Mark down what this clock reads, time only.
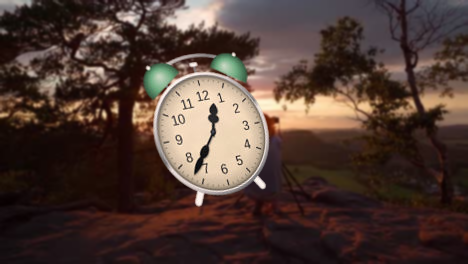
12:37
